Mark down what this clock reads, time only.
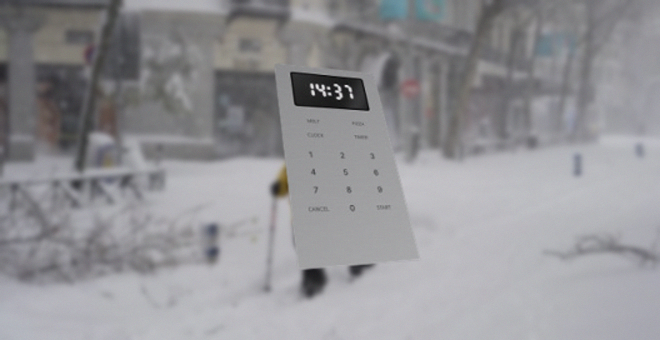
14:37
